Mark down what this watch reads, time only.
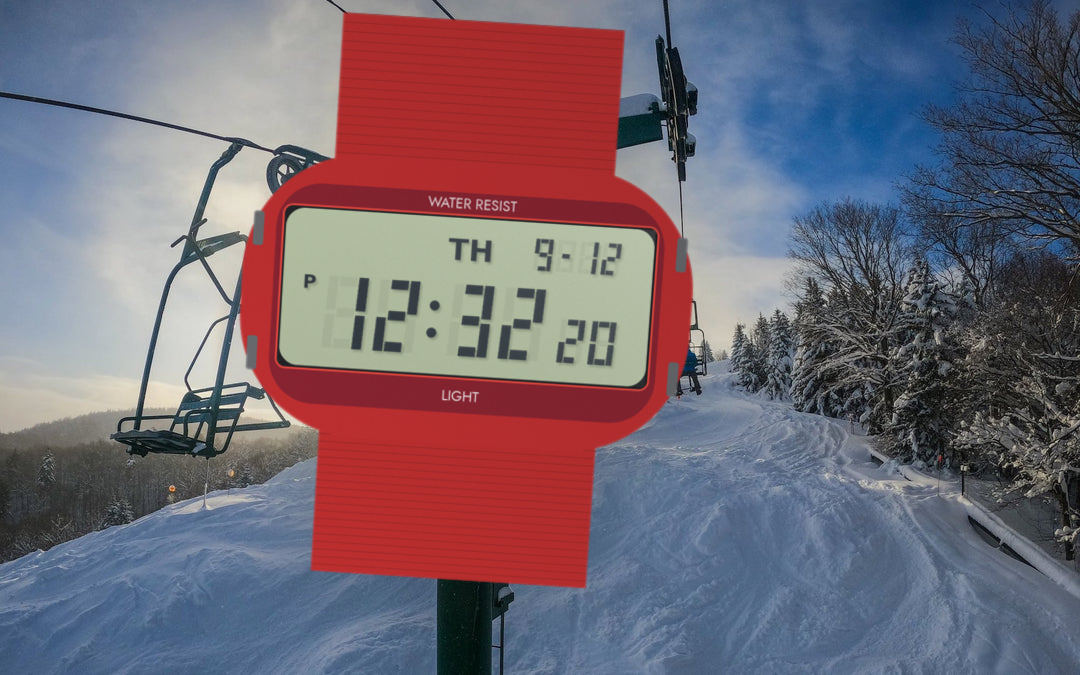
12:32:20
